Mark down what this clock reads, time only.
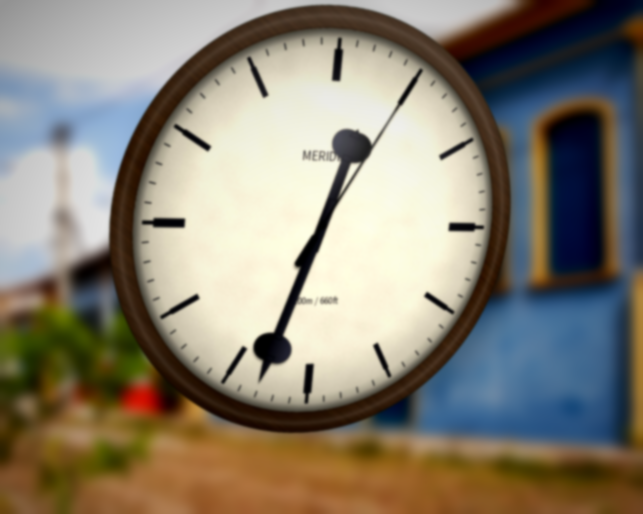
12:33:05
